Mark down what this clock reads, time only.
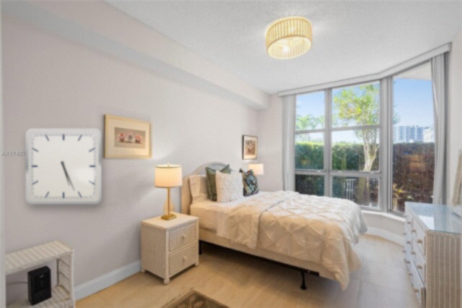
5:26
